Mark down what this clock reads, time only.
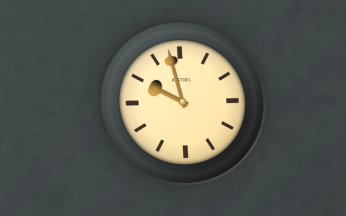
9:58
